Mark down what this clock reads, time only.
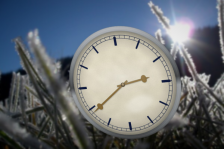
2:39
